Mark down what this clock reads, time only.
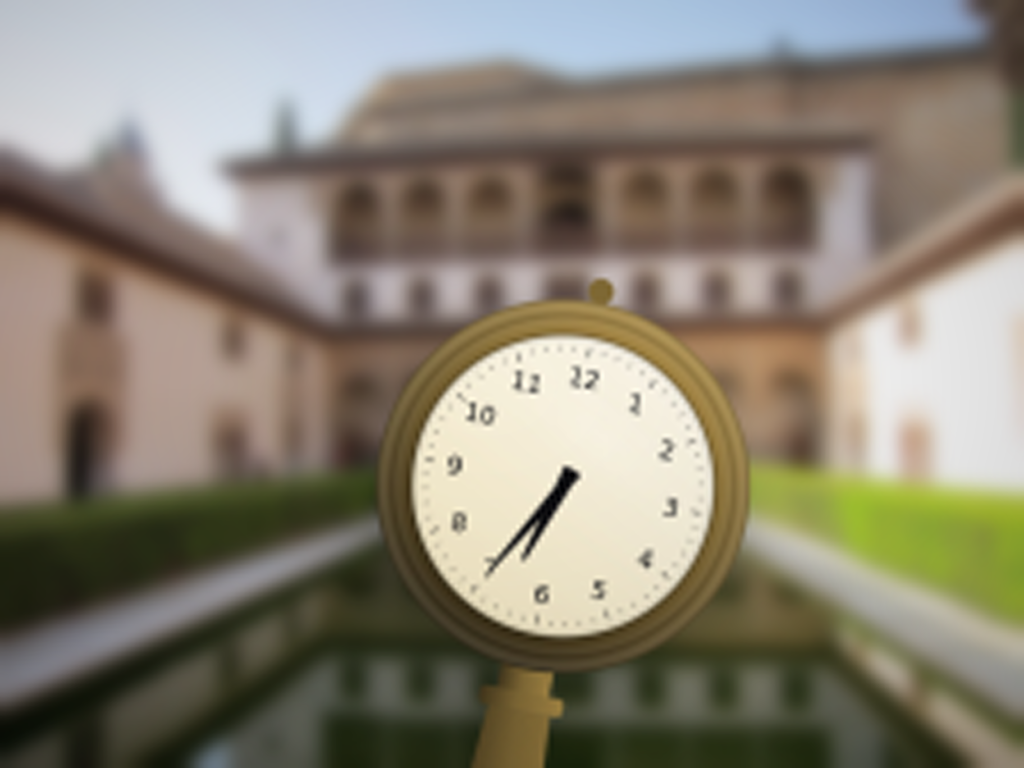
6:35
